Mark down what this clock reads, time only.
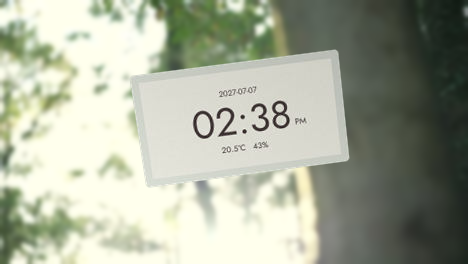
2:38
